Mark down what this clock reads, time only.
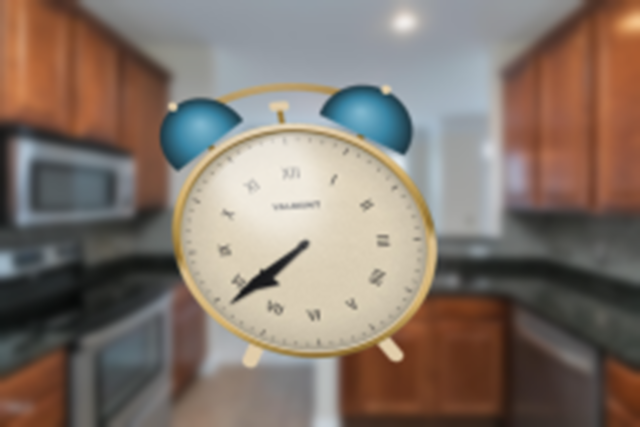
7:39
